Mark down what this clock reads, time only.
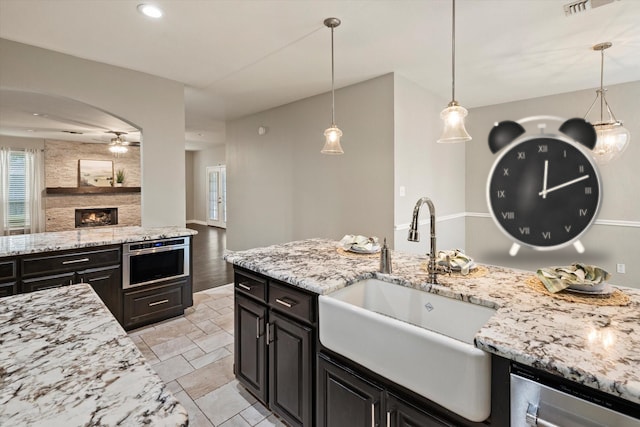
12:12
